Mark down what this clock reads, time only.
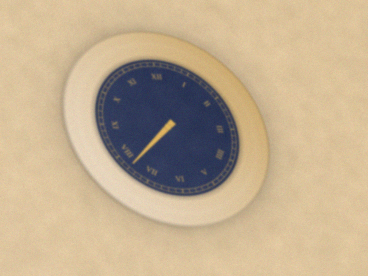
7:38
